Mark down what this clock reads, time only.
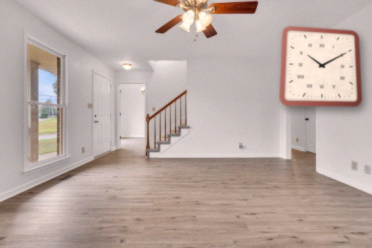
10:10
